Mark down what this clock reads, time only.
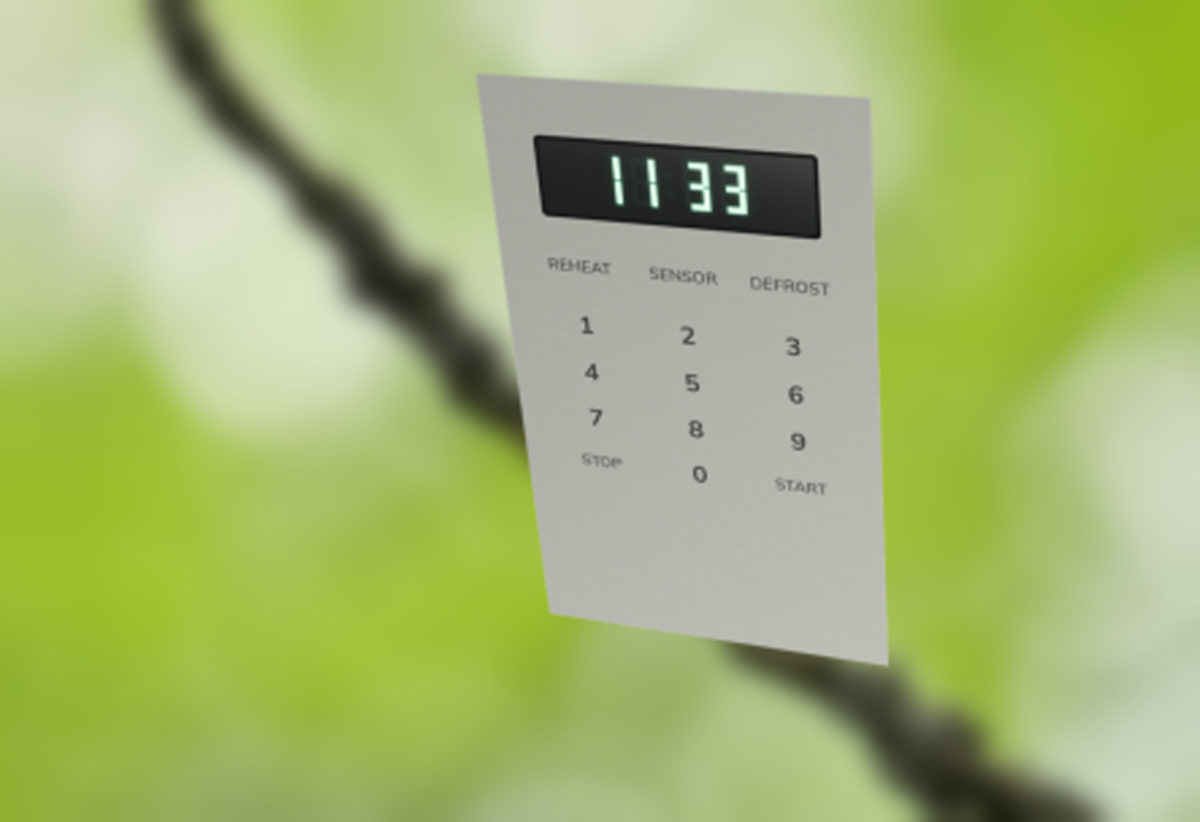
11:33
